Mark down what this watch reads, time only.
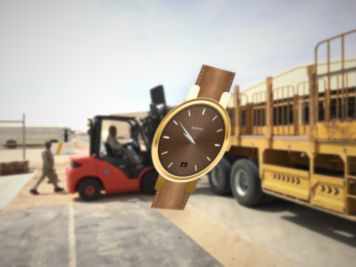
9:51
